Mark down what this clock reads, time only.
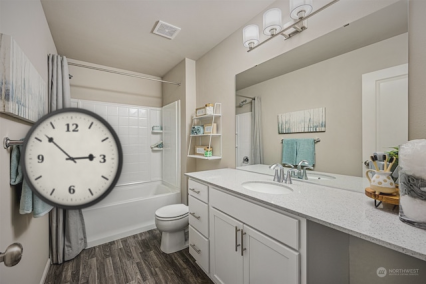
2:52
